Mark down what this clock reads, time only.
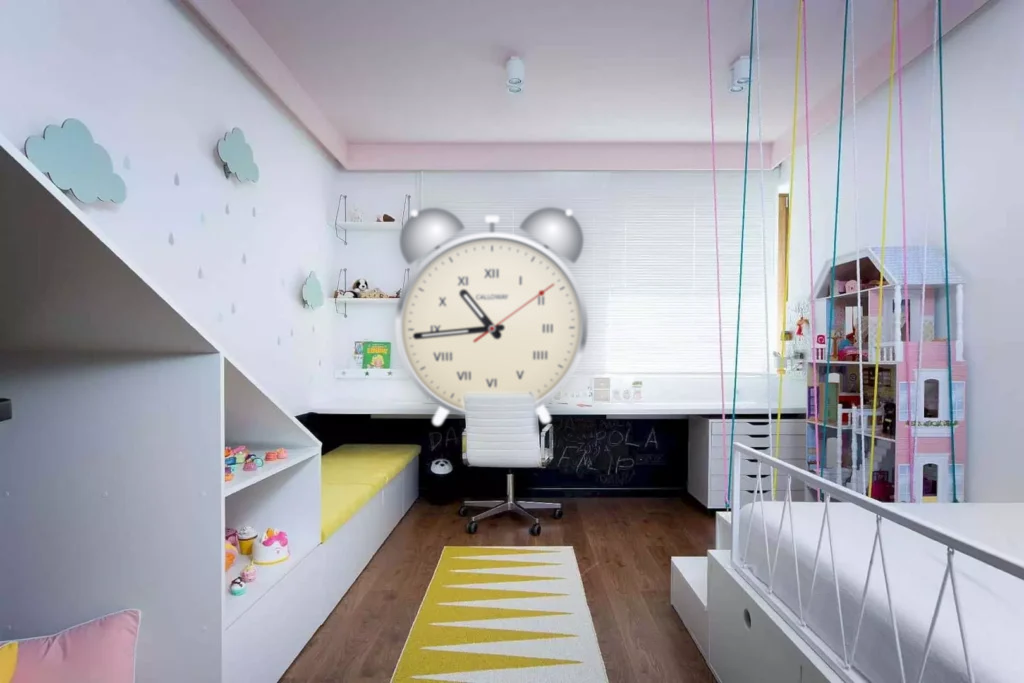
10:44:09
